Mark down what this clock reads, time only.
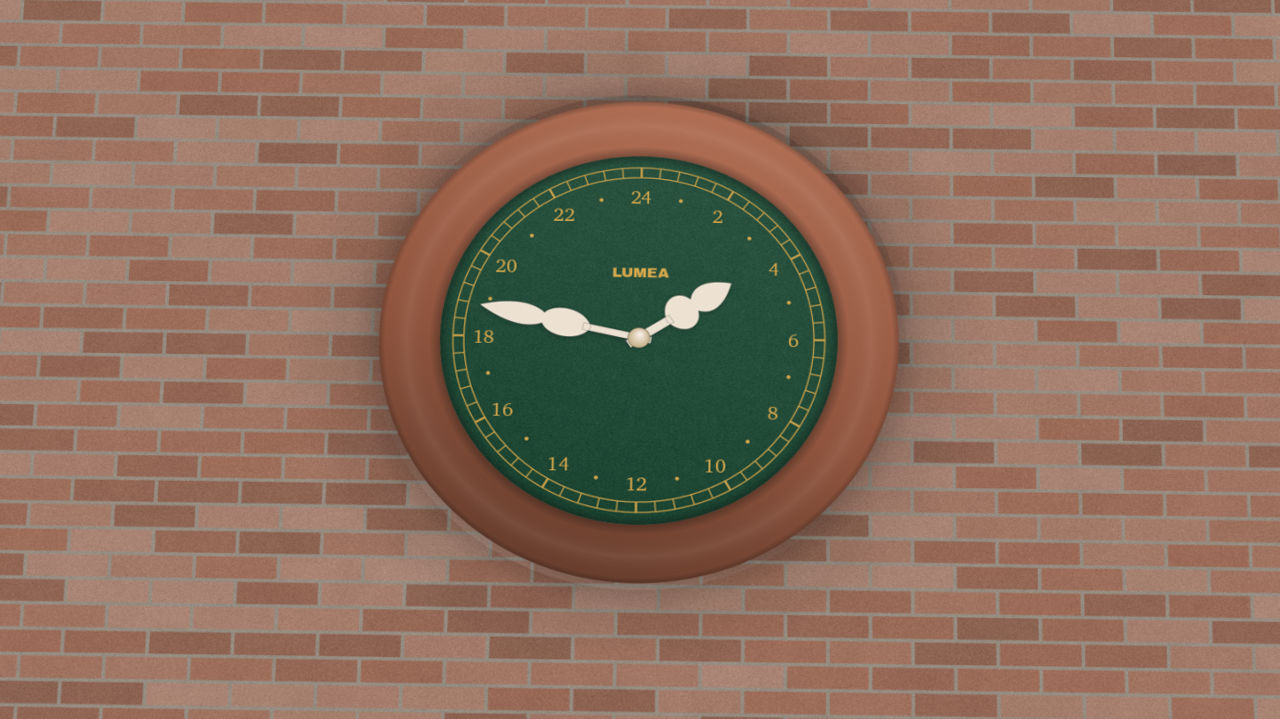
3:47
